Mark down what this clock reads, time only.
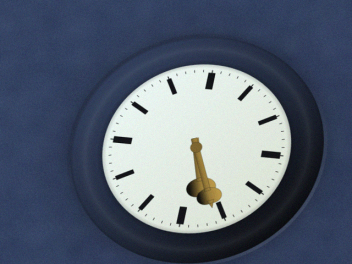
5:26
